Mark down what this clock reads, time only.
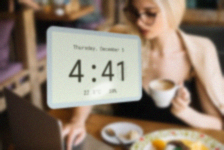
4:41
